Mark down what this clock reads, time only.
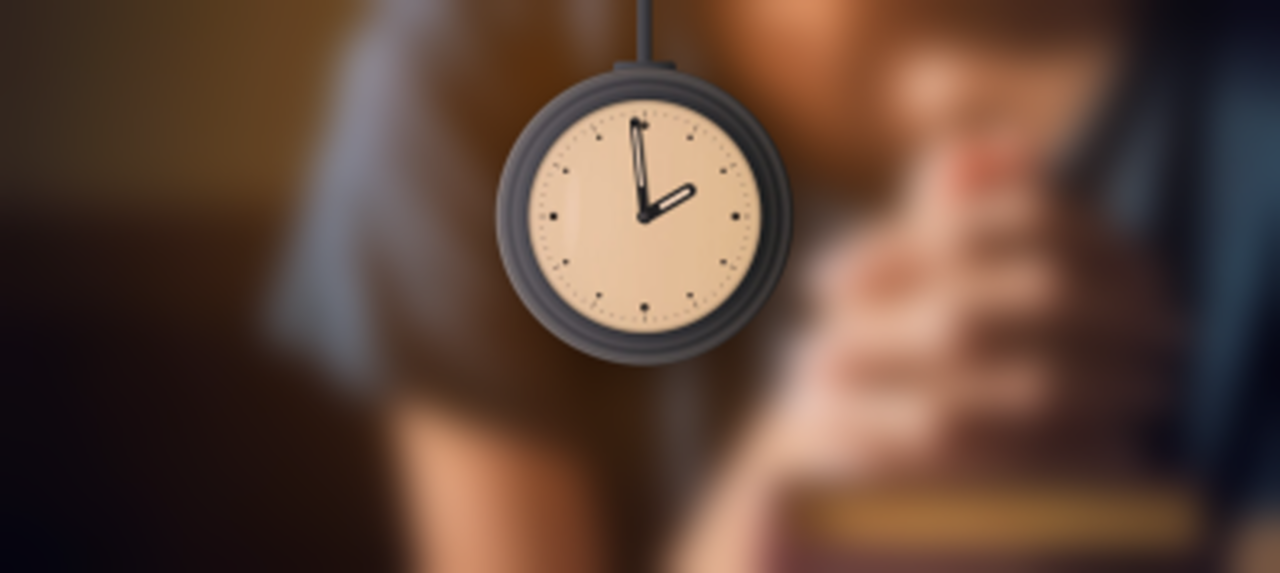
1:59
